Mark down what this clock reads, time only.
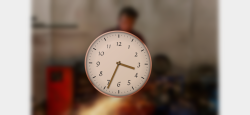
3:34
